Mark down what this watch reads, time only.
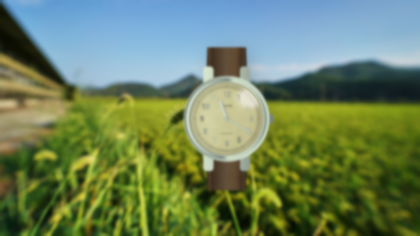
11:20
